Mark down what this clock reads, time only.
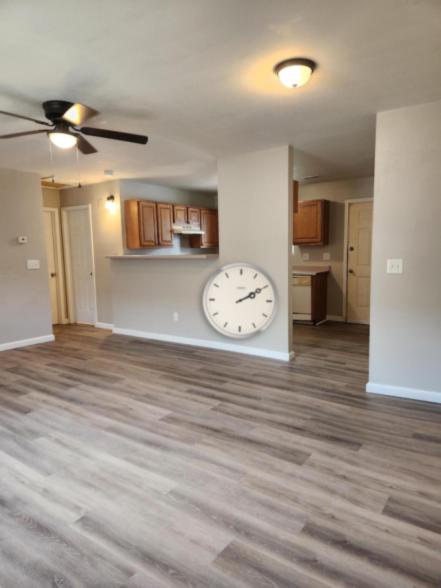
2:10
